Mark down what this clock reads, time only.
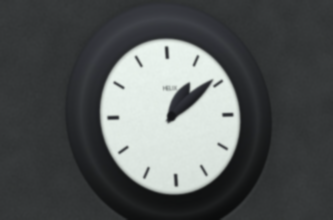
1:09
